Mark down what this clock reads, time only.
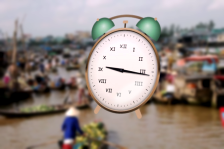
9:16
